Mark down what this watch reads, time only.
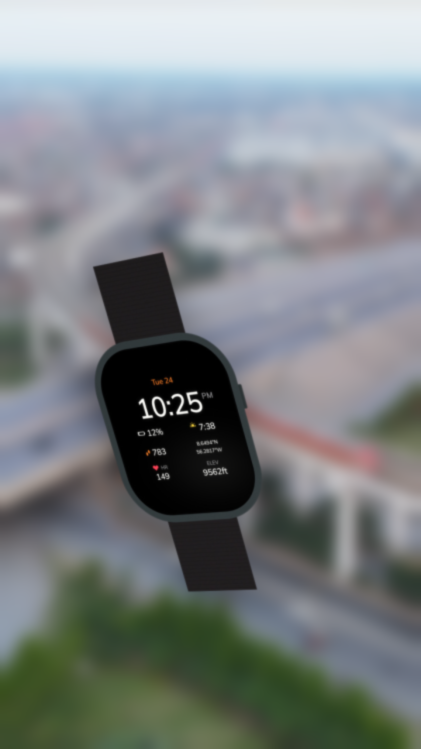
10:25
